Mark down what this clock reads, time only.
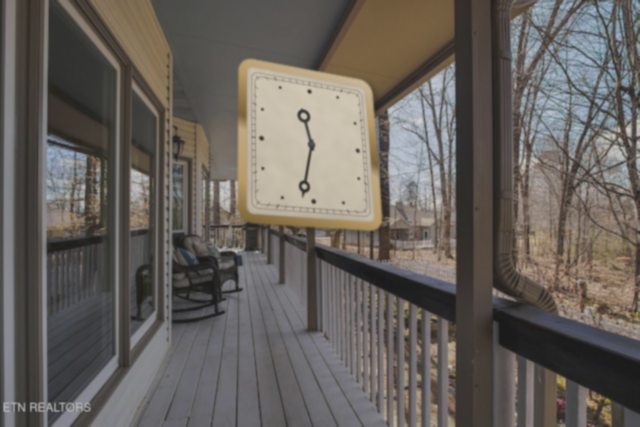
11:32
